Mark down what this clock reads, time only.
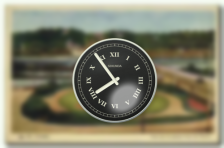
7:54
